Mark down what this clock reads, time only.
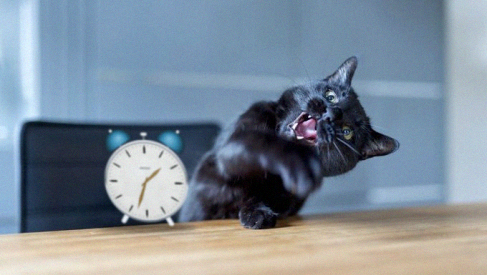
1:33
